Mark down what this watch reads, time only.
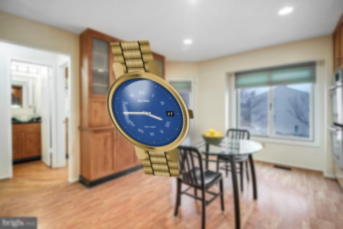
3:45
